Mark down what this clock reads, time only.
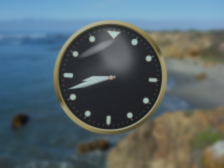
8:42
